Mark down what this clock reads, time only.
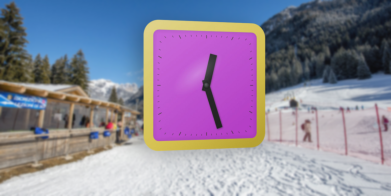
12:27
